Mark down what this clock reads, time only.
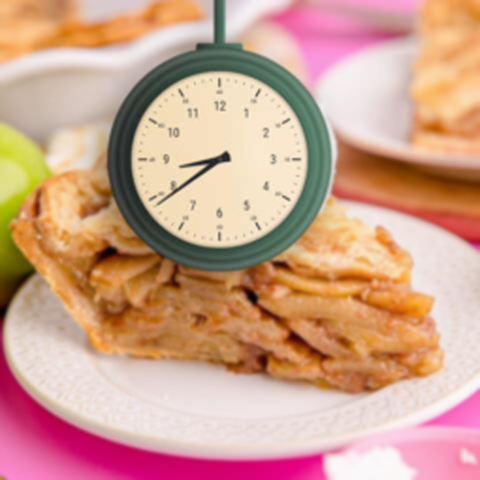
8:39
